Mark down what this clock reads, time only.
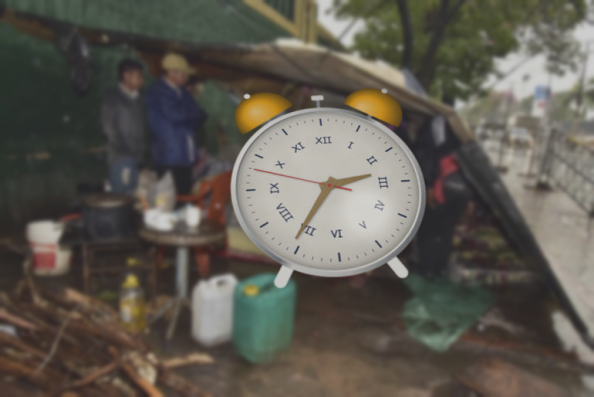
2:35:48
